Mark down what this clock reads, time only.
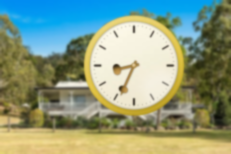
8:34
